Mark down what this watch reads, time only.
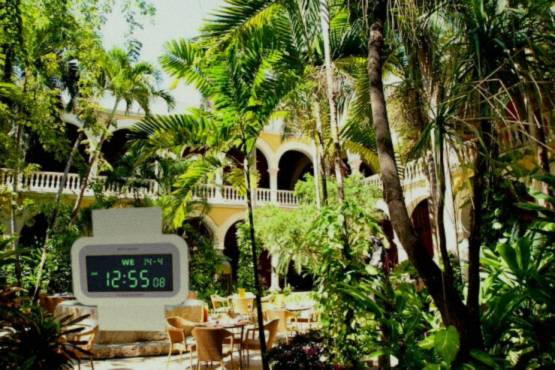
12:55
